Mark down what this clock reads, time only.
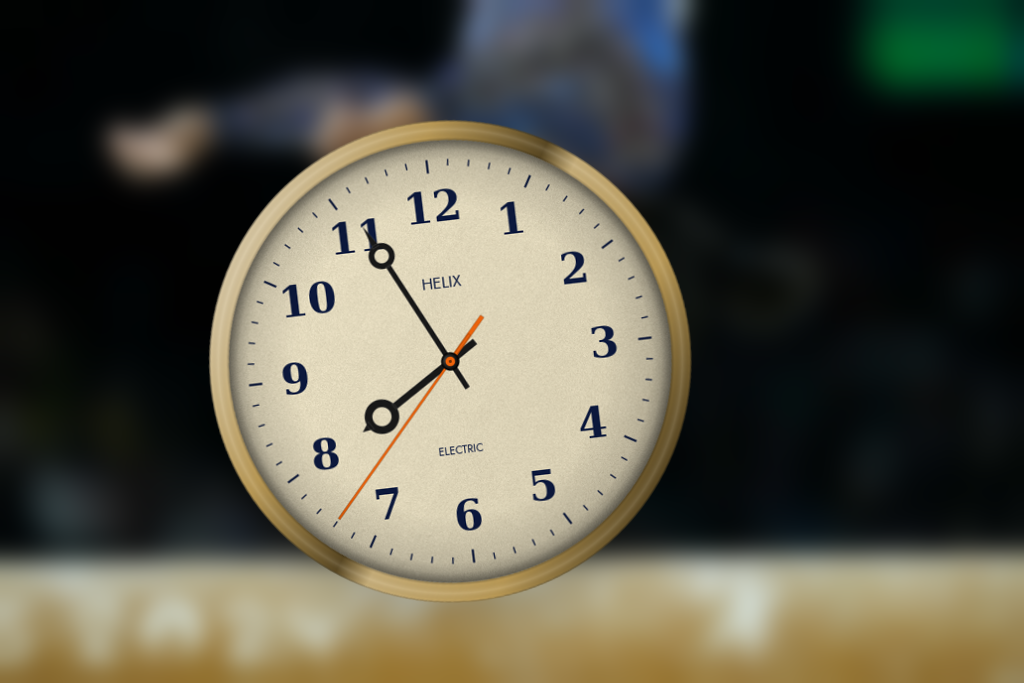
7:55:37
